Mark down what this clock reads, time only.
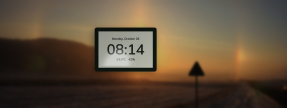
8:14
